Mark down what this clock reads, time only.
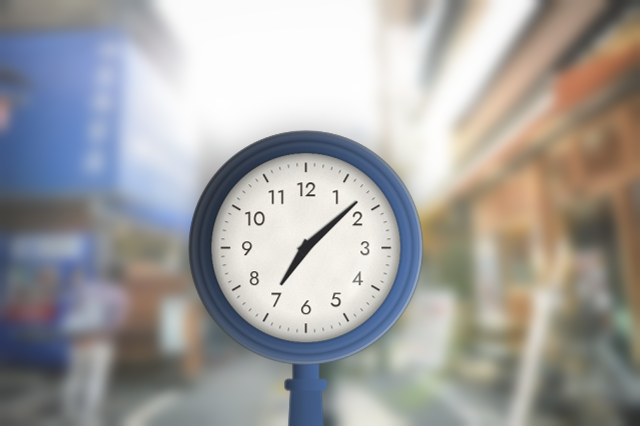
7:08
